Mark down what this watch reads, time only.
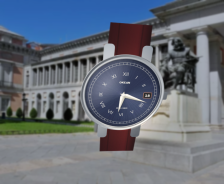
6:18
